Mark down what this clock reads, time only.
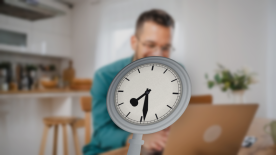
7:29
